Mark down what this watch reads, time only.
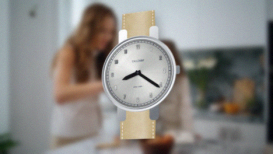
8:21
